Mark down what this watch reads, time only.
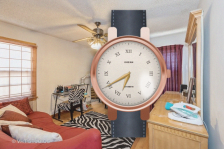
6:40
